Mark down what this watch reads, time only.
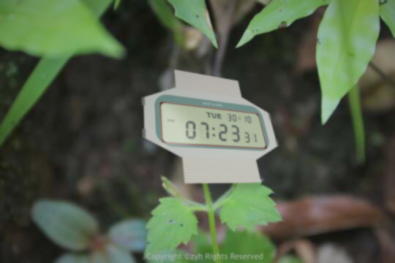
7:23:31
